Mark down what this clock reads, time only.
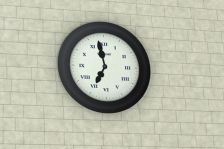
6:58
